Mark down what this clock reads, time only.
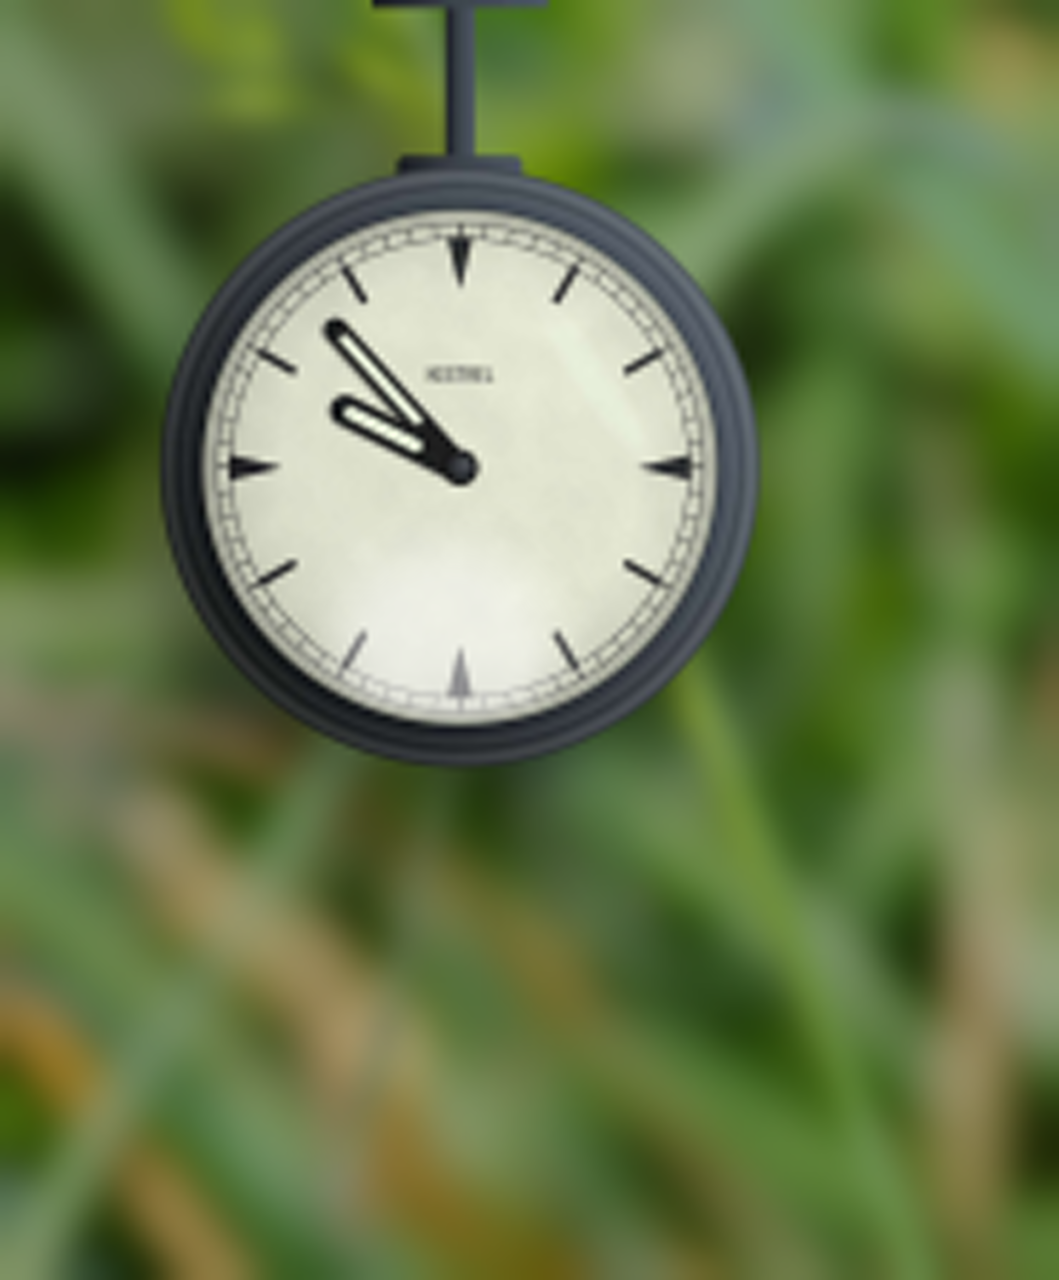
9:53
